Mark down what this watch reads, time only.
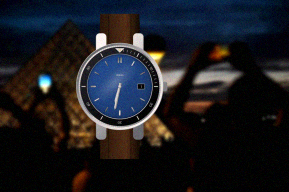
6:32
